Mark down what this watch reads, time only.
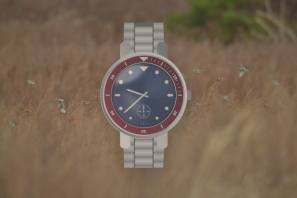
9:38
